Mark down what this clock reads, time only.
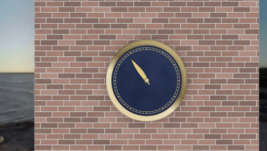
10:54
